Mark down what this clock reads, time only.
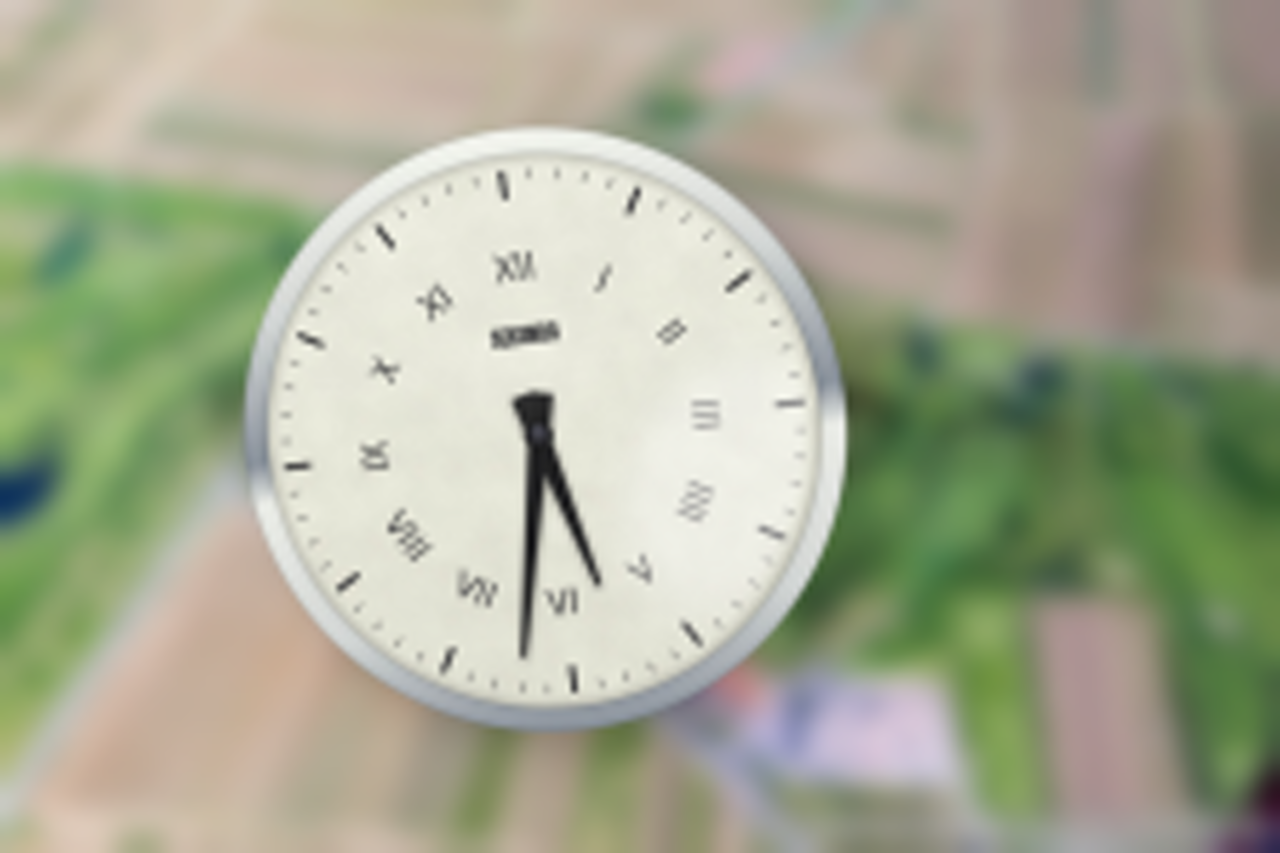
5:32
